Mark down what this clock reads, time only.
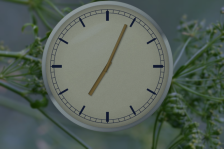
7:04
